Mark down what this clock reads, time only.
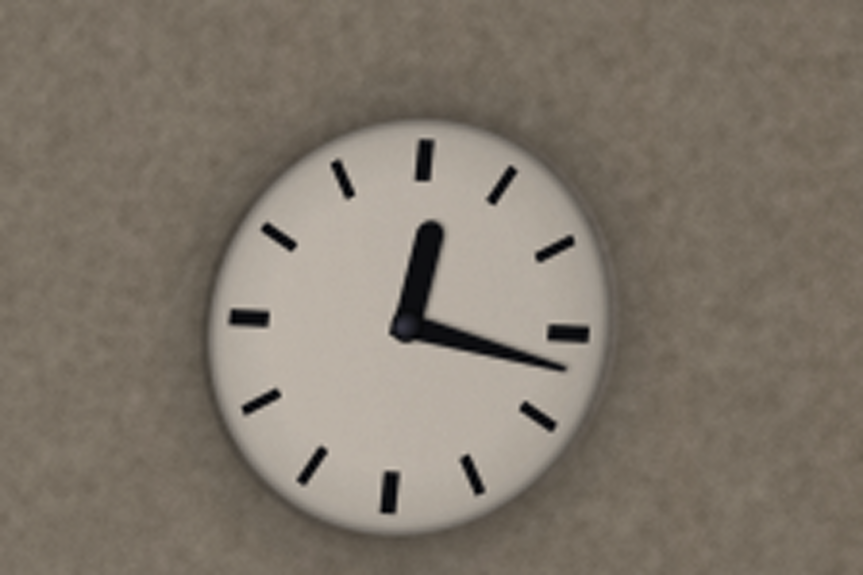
12:17
